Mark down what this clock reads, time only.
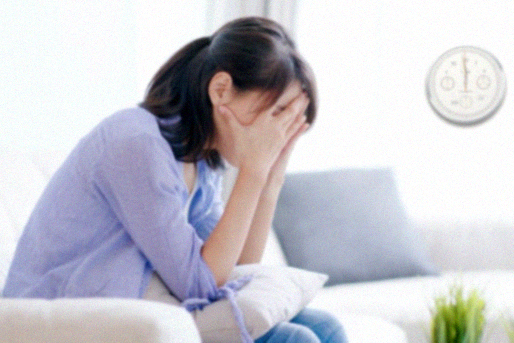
11:59
